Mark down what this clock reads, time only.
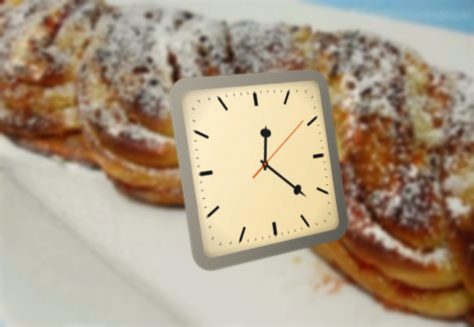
12:22:09
